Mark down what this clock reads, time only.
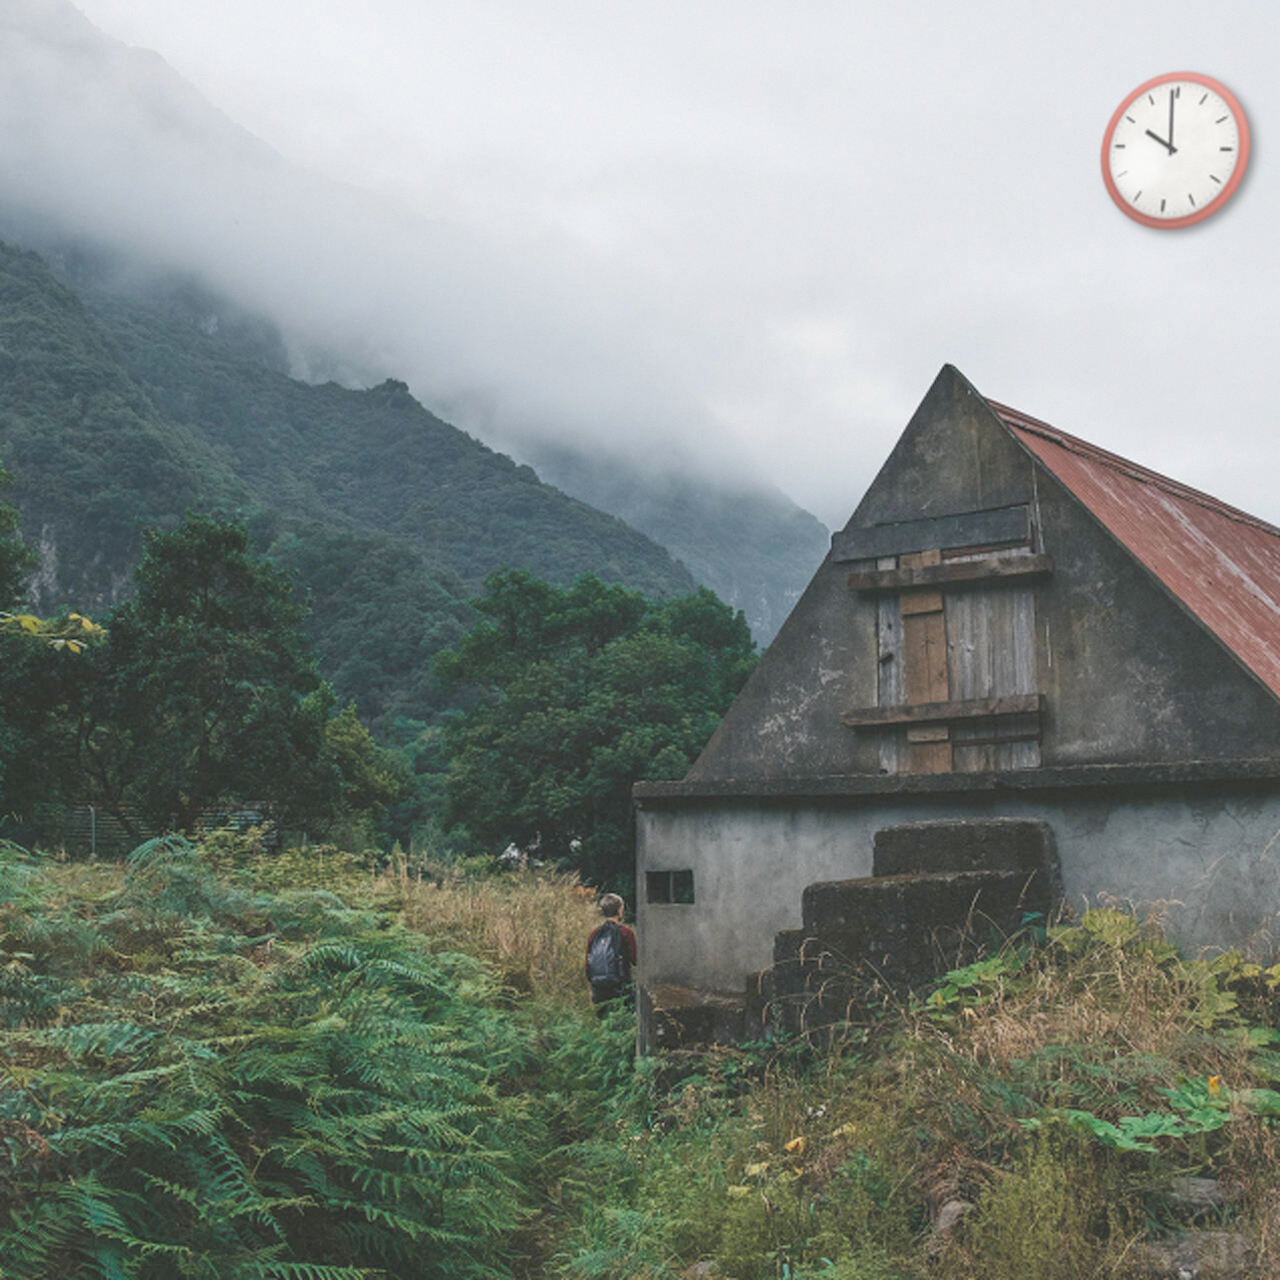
9:59
